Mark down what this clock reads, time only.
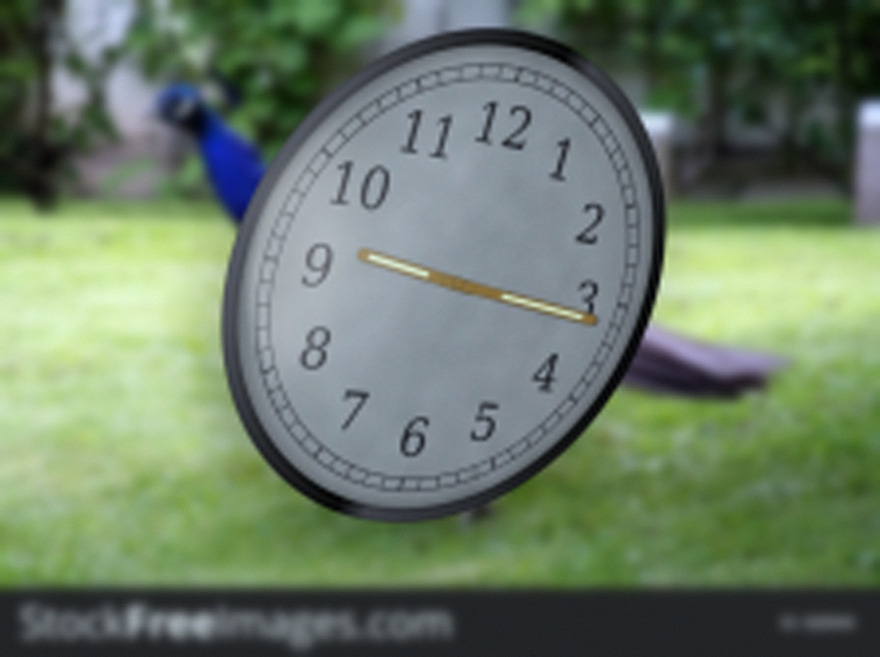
9:16
